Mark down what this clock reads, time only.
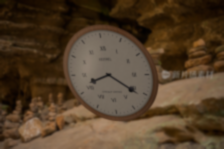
8:21
